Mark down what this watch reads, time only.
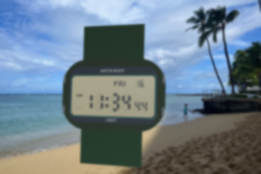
11:34:44
